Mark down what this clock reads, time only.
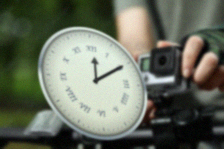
12:10
